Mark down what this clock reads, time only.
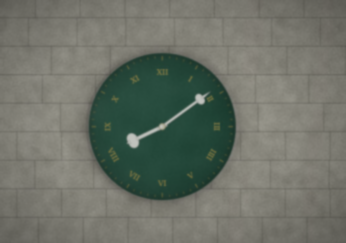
8:09
